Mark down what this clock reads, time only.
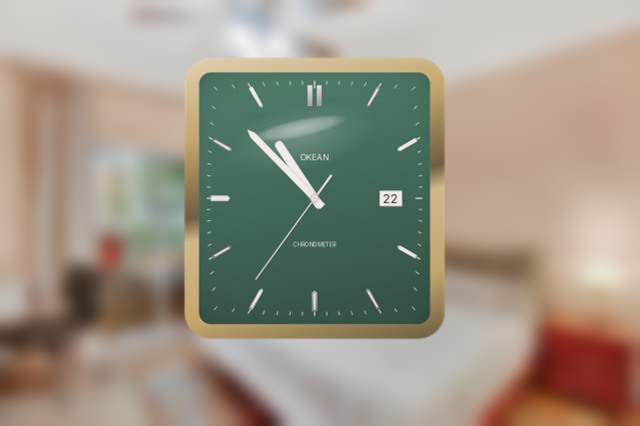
10:52:36
